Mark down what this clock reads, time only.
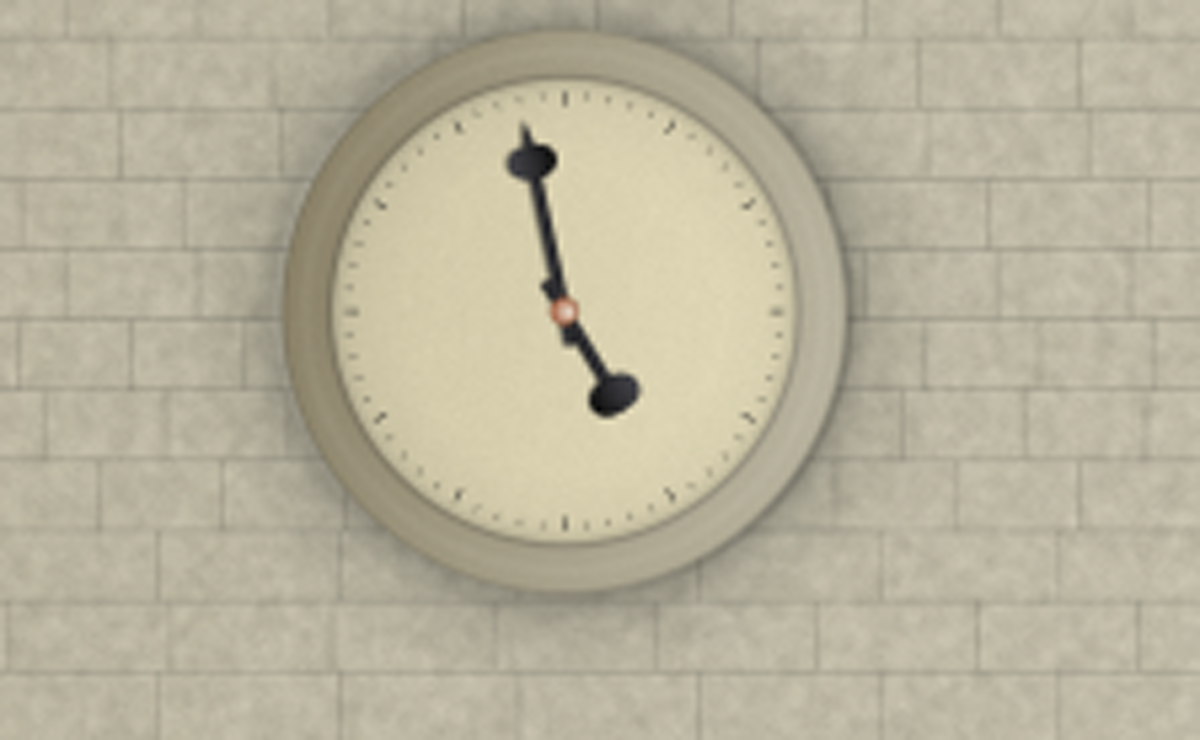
4:58
